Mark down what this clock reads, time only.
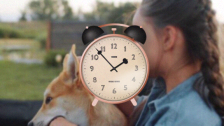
1:53
